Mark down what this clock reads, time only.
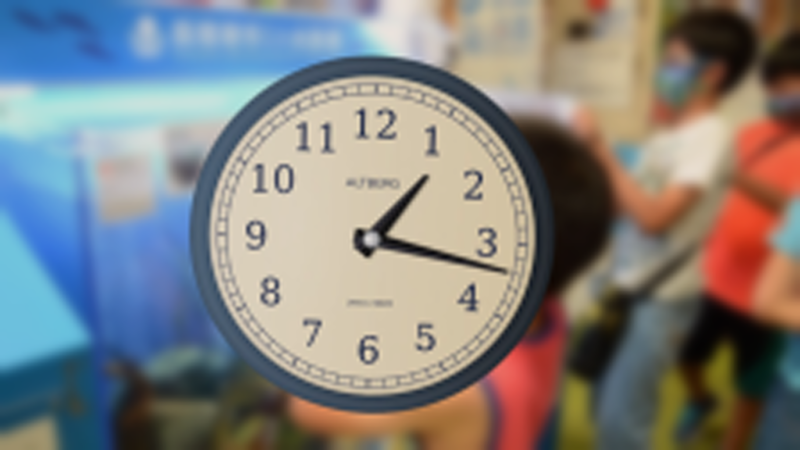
1:17
